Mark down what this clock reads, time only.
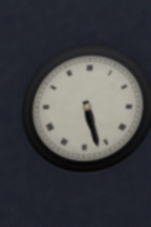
5:27
